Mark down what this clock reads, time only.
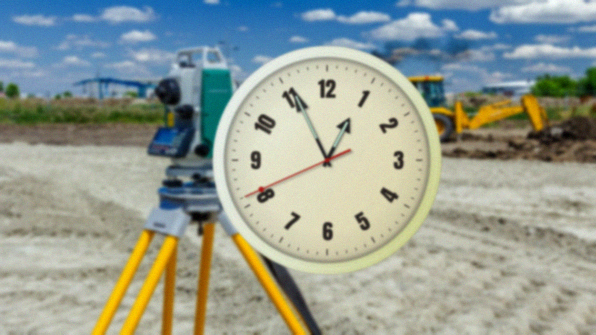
12:55:41
